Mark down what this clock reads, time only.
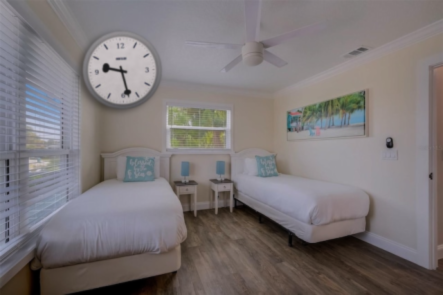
9:28
